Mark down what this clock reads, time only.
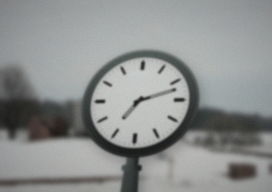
7:12
